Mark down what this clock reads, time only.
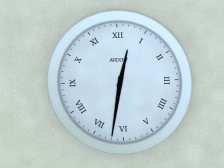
12:32
